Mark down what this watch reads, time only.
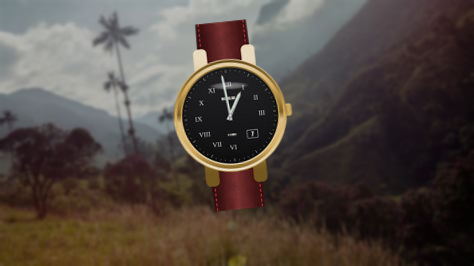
12:59
